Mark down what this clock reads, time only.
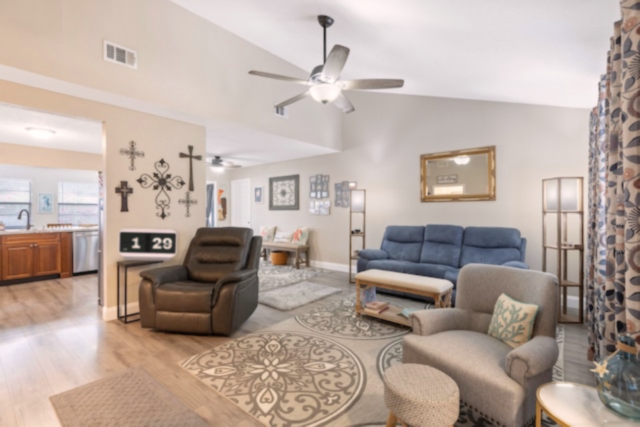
1:29
